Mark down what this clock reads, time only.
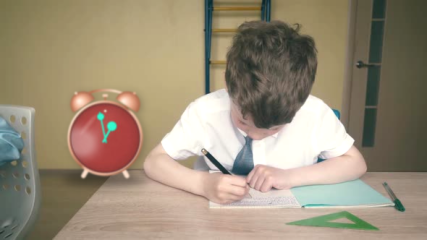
12:58
